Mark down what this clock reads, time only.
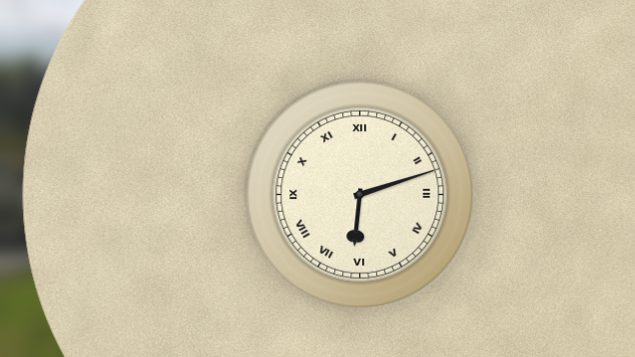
6:12
